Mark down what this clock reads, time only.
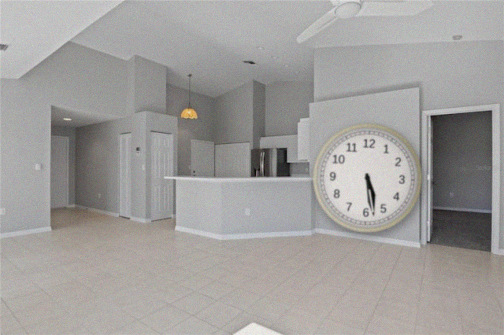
5:28
